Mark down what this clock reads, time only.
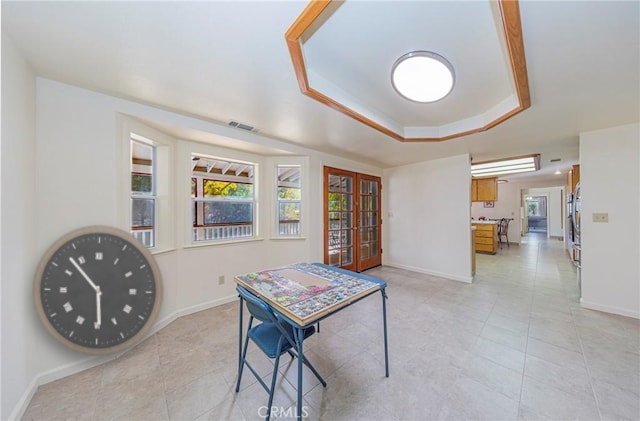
5:53
